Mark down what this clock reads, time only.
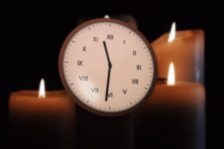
11:31
